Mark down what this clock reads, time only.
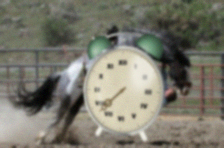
7:38
